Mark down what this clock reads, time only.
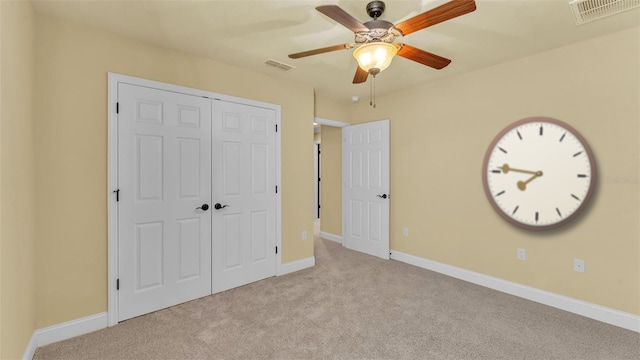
7:46
